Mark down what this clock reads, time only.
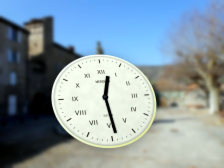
12:29
